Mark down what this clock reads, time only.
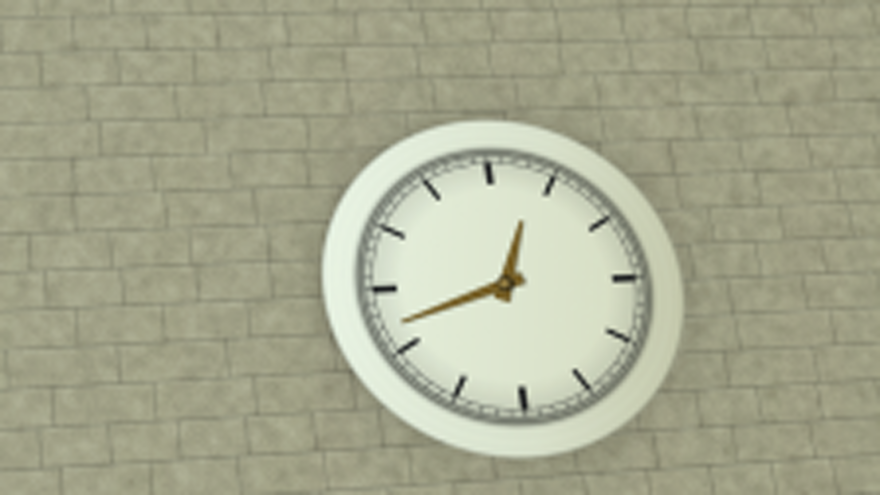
12:42
